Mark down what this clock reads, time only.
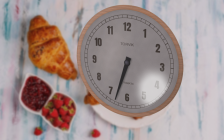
6:33
